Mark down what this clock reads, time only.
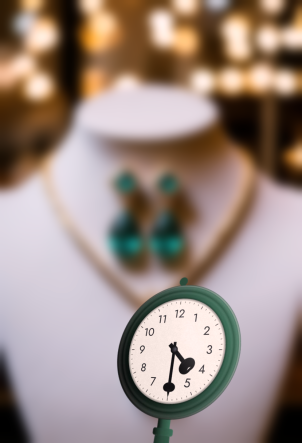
4:30
